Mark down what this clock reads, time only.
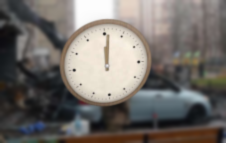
12:01
